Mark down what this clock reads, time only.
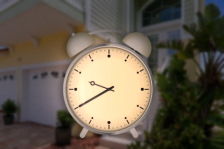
9:40
